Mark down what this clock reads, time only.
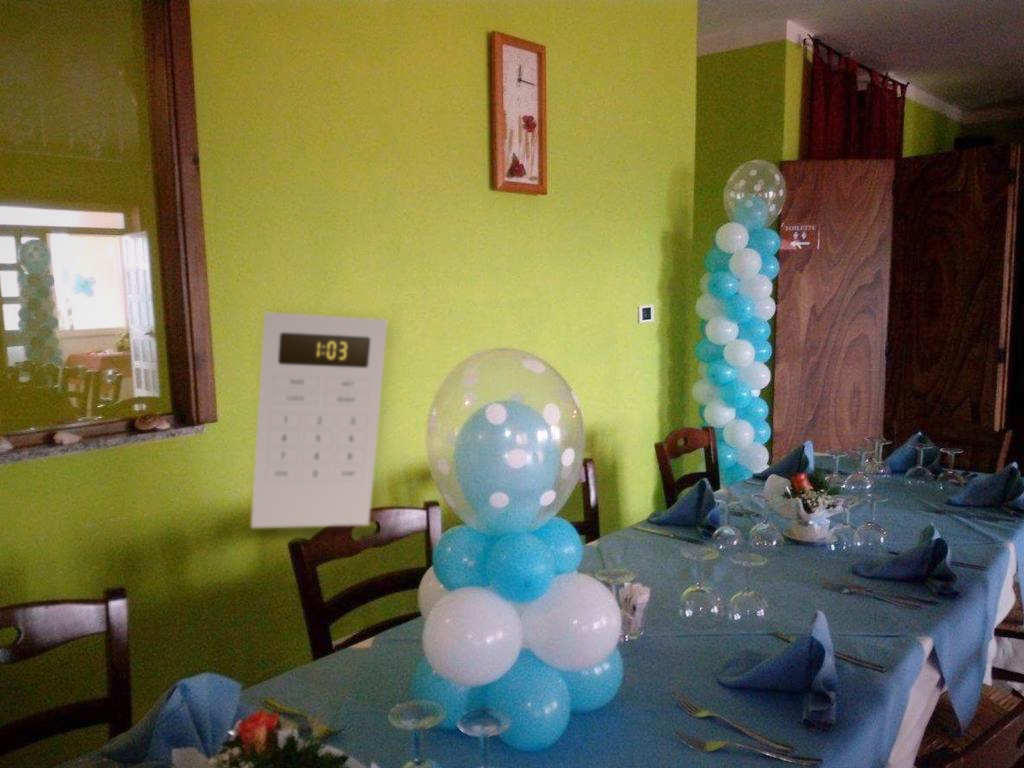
1:03
